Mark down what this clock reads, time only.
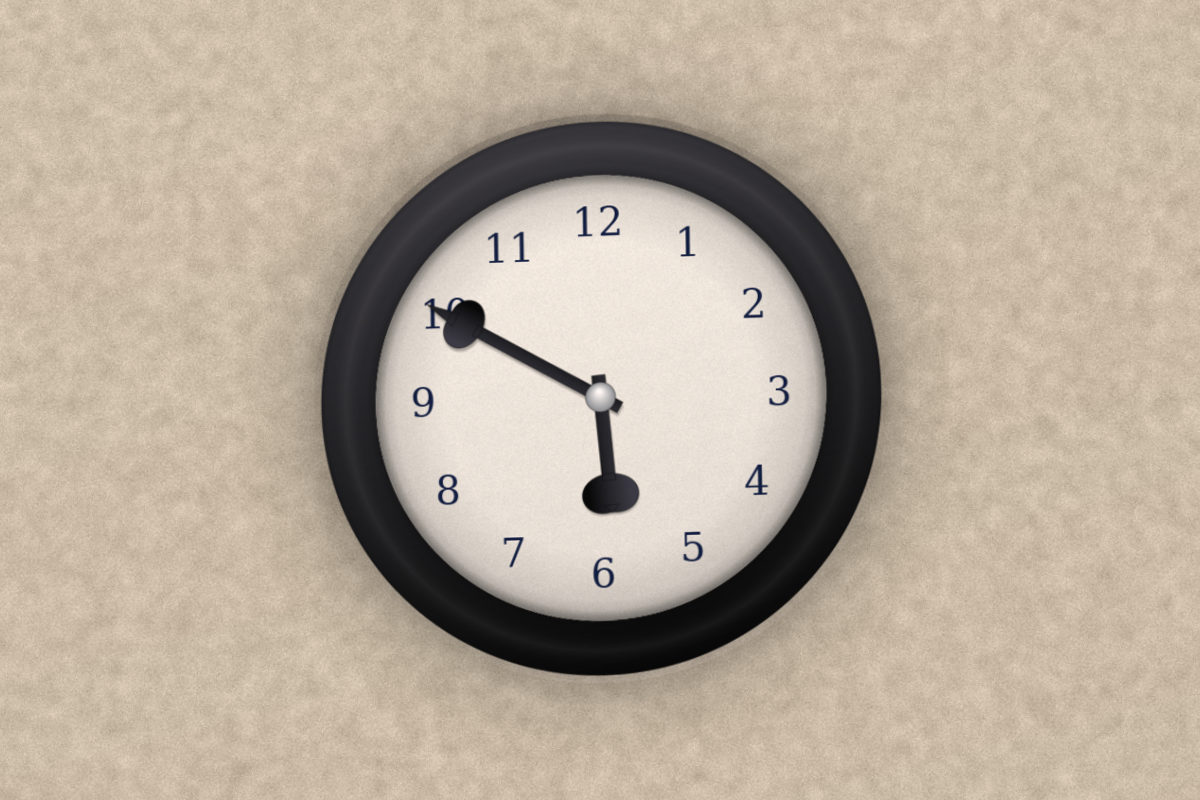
5:50
